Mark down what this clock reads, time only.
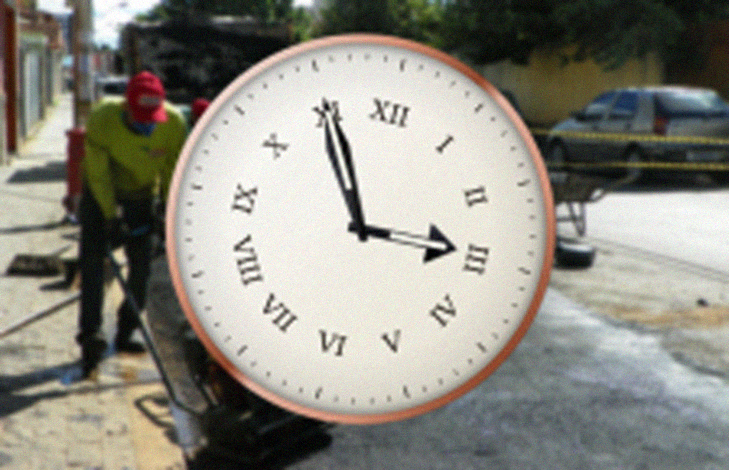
2:55
